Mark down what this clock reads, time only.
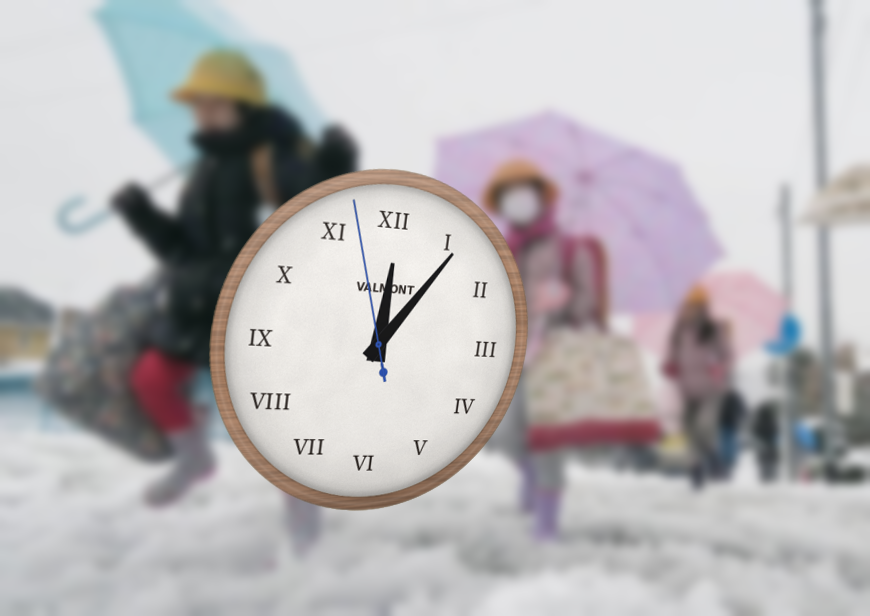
12:05:57
